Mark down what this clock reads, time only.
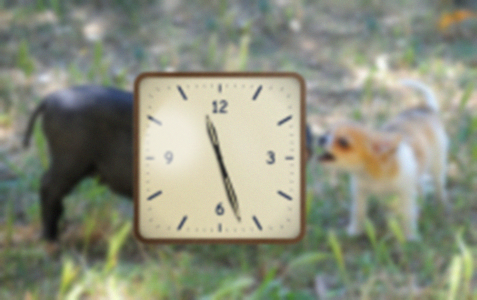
11:27
